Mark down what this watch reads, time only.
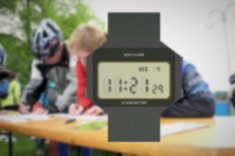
11:21
